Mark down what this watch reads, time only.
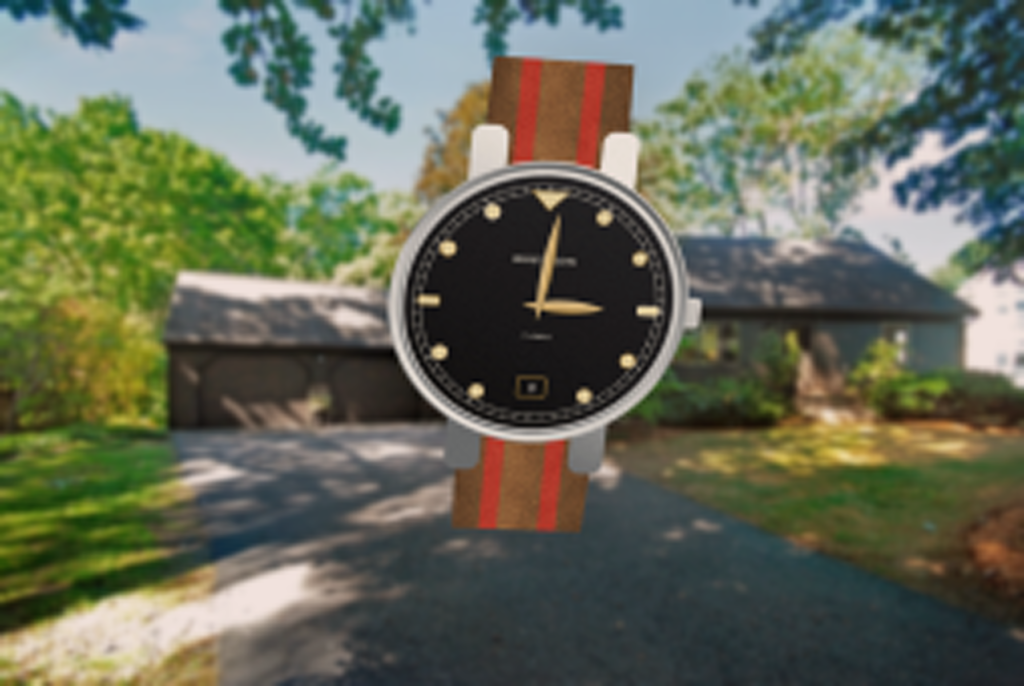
3:01
